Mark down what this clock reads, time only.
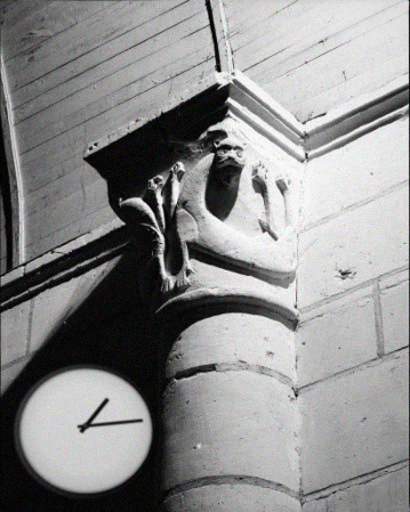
1:14
